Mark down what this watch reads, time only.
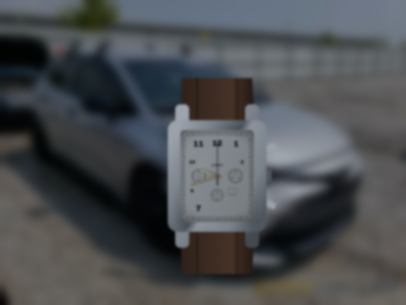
9:42
